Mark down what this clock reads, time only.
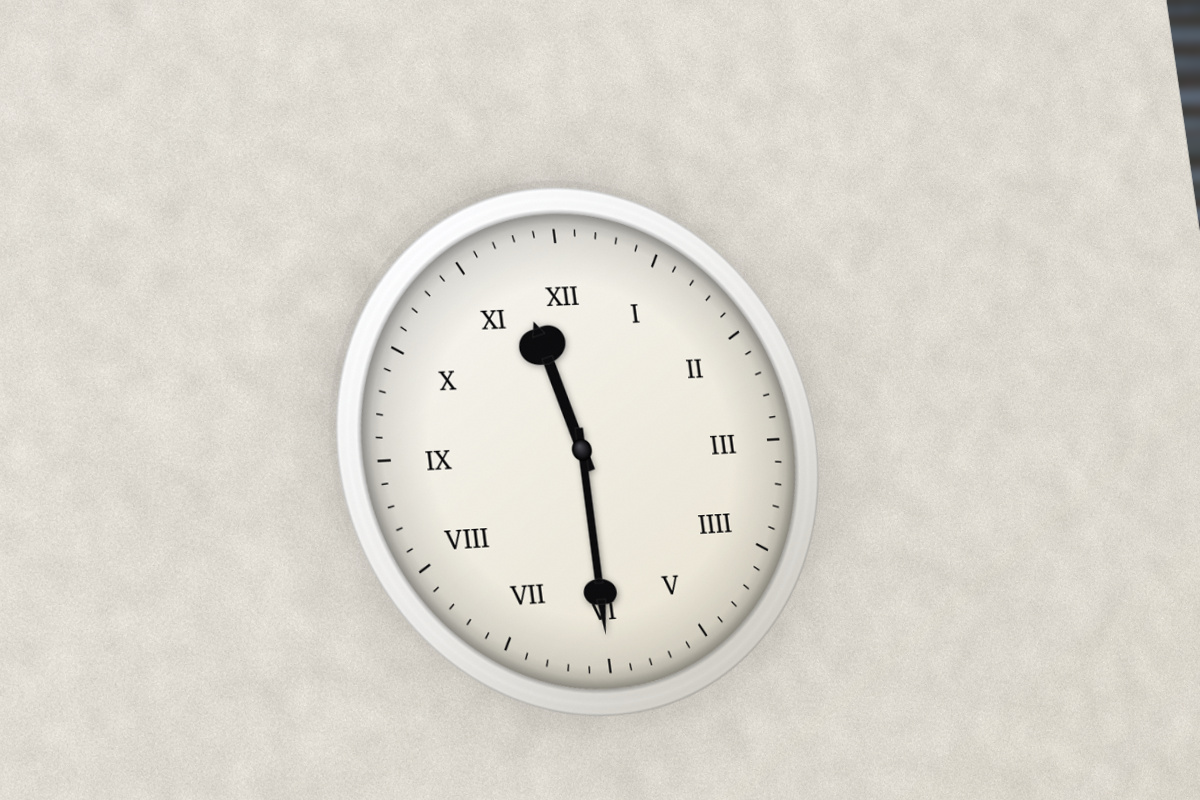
11:30
